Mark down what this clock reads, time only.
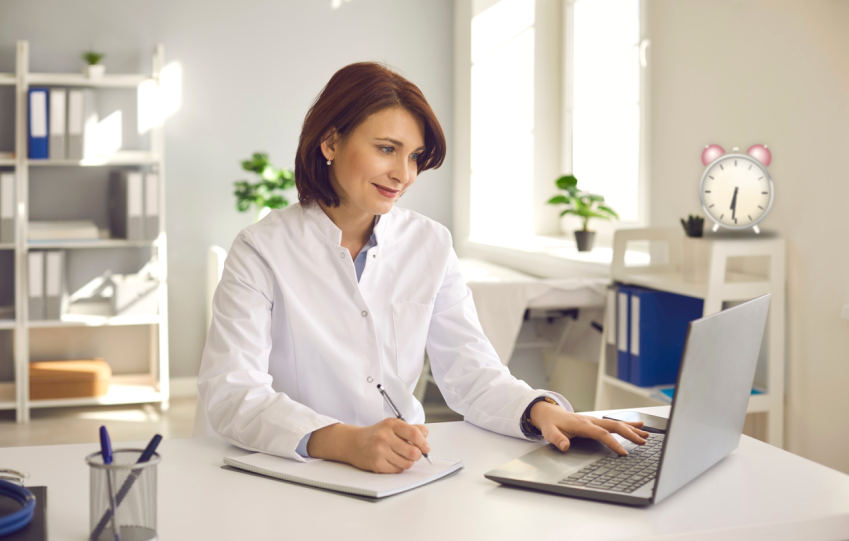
6:31
